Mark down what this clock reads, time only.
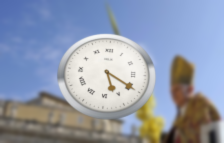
5:20
